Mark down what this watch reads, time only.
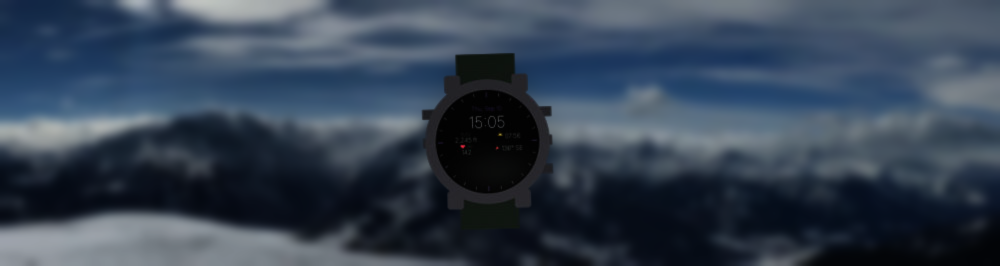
15:05
